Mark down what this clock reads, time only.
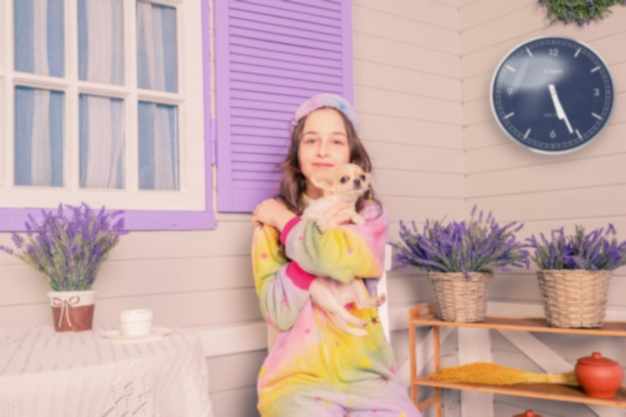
5:26
